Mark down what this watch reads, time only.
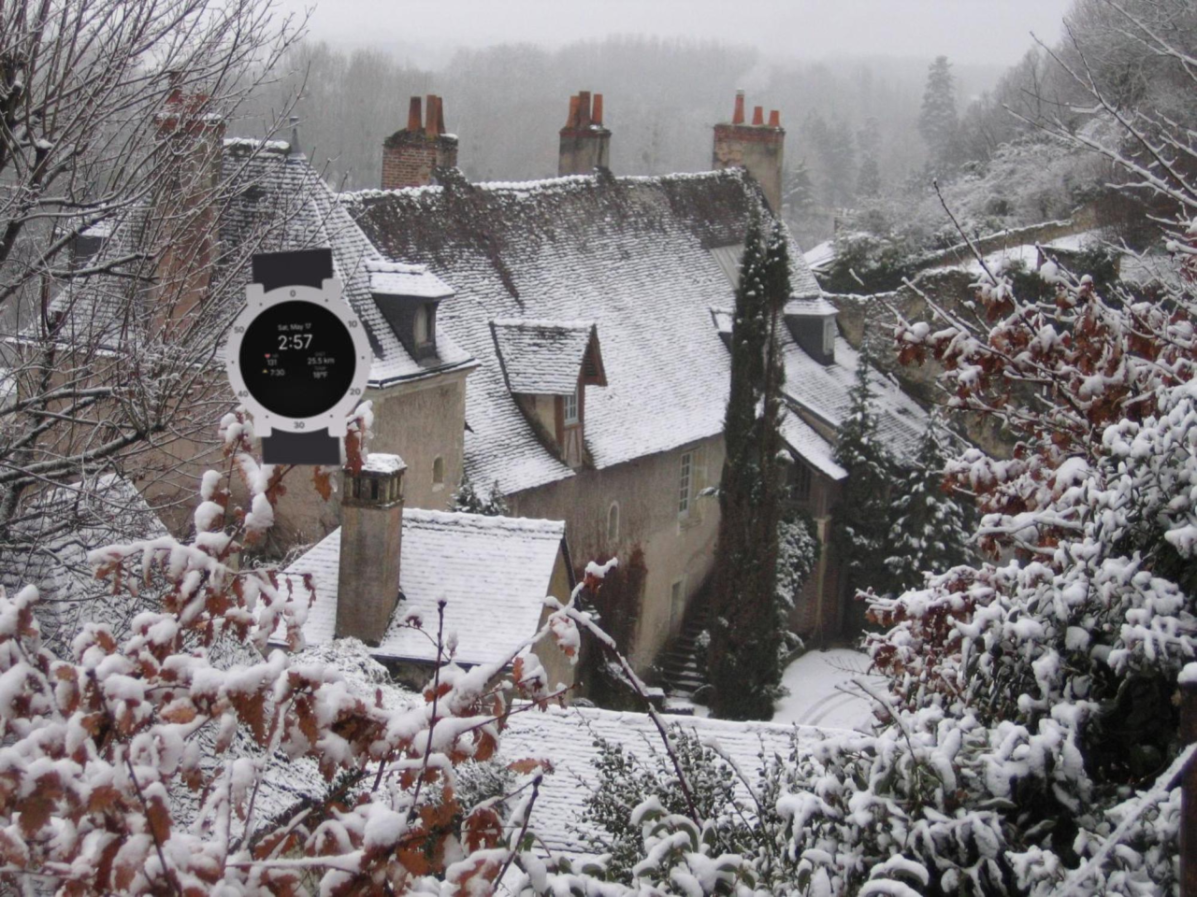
2:57
